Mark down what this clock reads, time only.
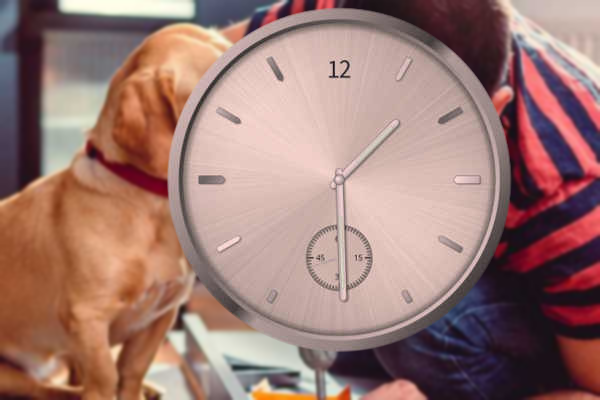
1:29:42
